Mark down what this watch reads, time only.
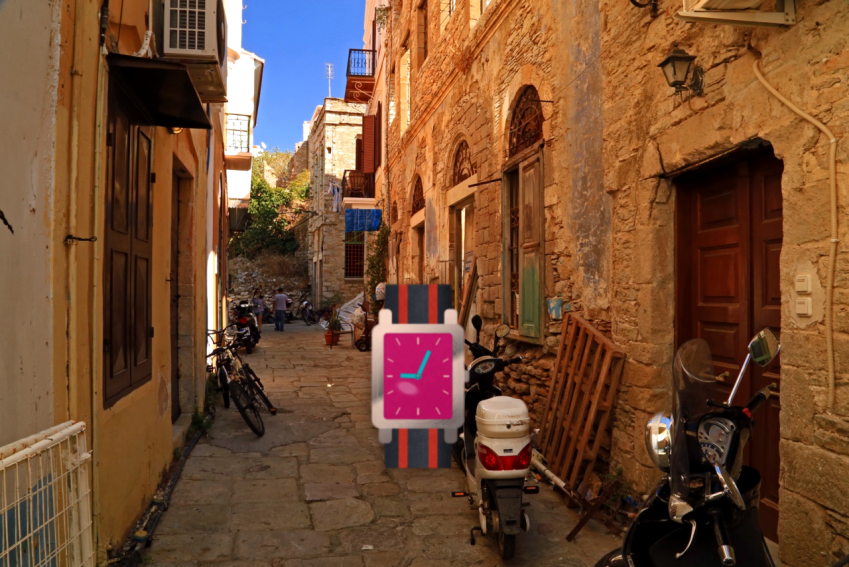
9:04
